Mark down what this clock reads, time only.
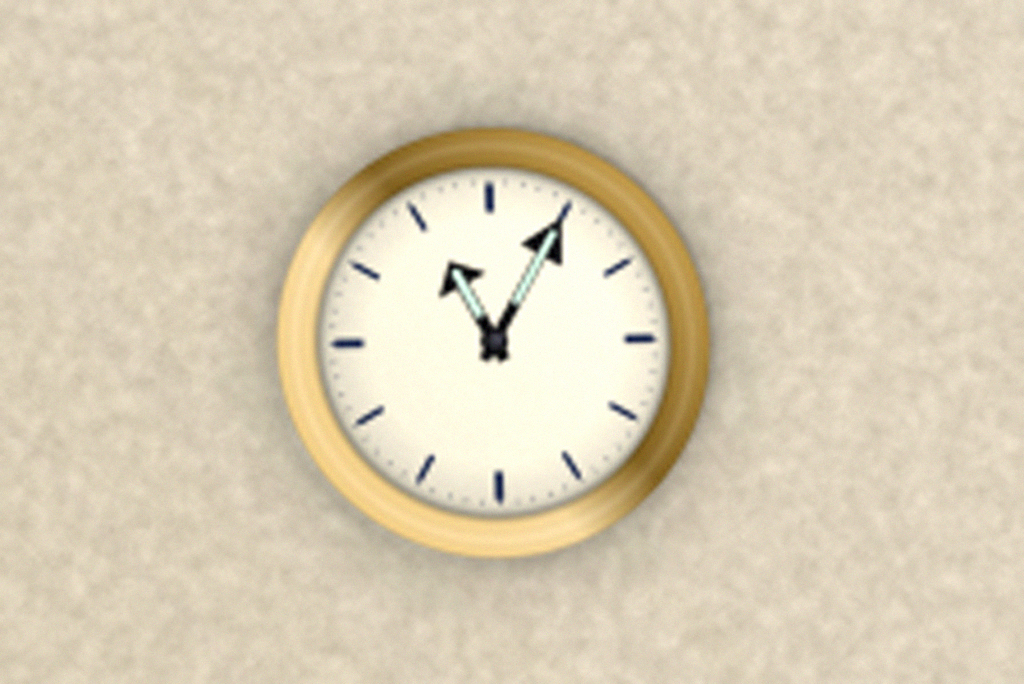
11:05
